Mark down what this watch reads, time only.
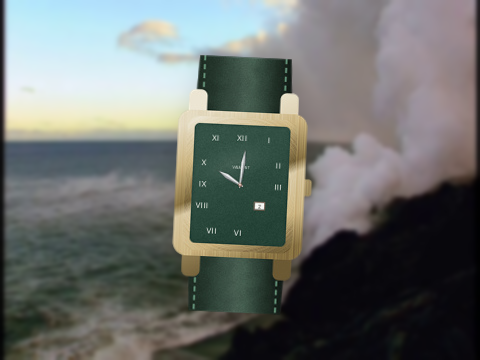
10:01
